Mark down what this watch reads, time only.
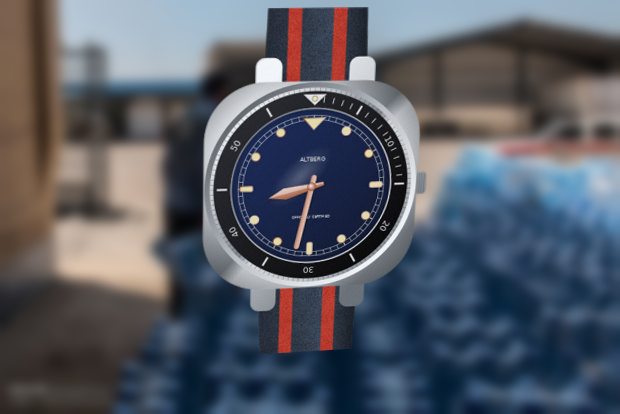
8:32
